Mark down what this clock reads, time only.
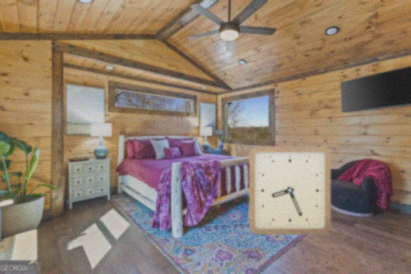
8:26
